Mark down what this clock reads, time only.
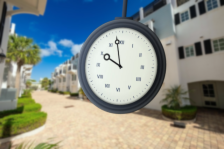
9:58
